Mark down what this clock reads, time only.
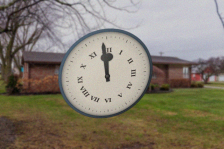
11:59
